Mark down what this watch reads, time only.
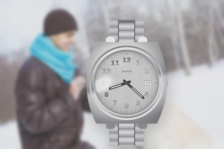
8:22
